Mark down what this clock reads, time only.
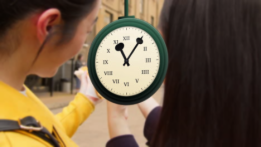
11:06
